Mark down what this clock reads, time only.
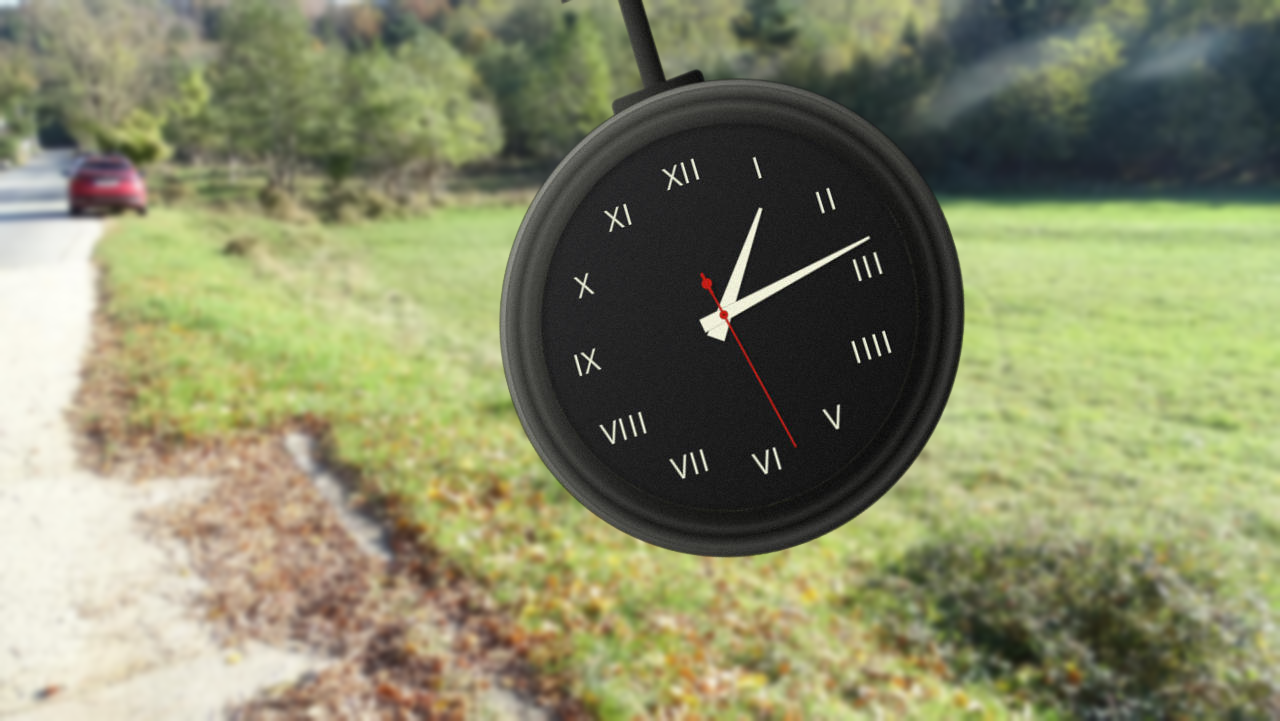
1:13:28
